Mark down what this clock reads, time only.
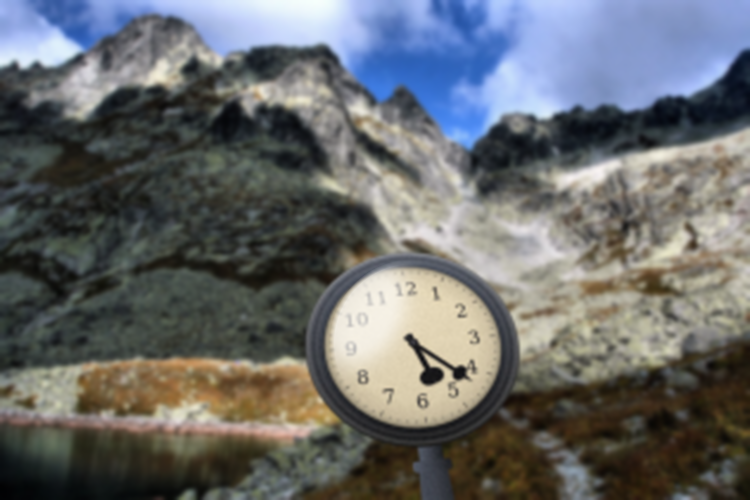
5:22
